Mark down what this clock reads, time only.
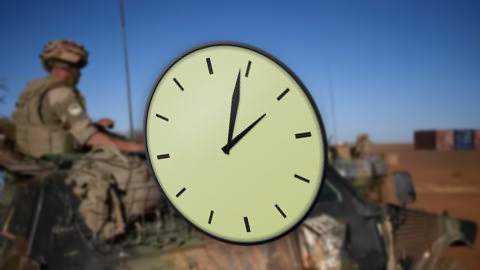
2:04
